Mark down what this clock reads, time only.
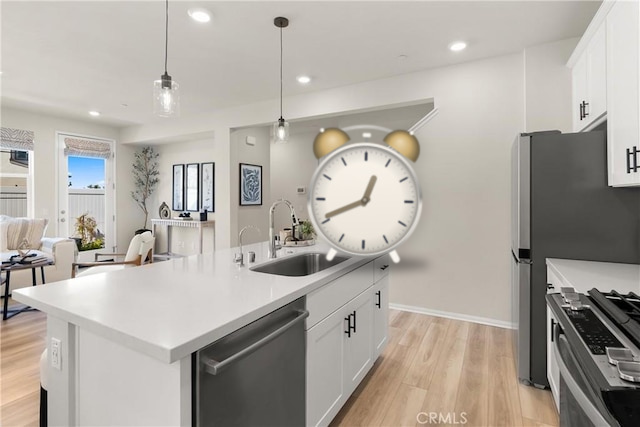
12:41
